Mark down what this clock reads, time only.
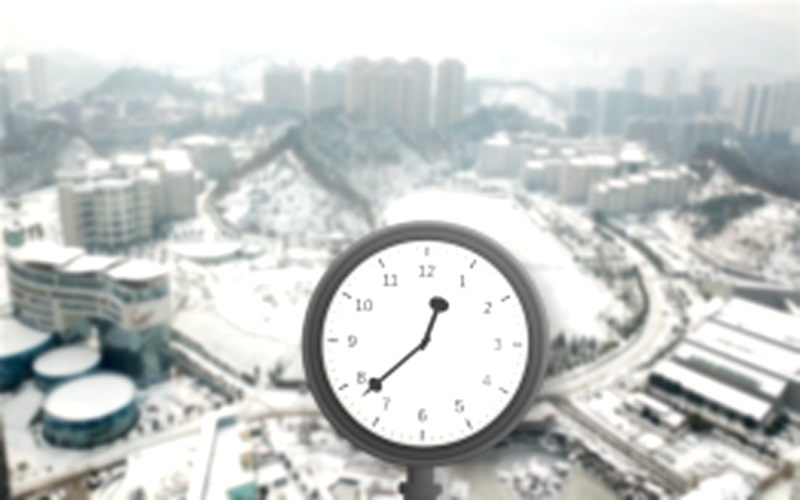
12:38
